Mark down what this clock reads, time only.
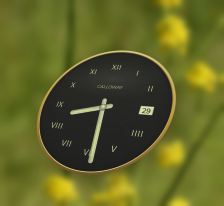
8:29
